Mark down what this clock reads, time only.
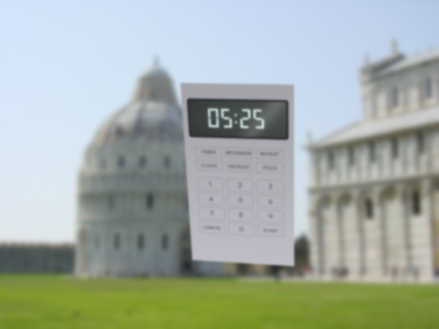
5:25
